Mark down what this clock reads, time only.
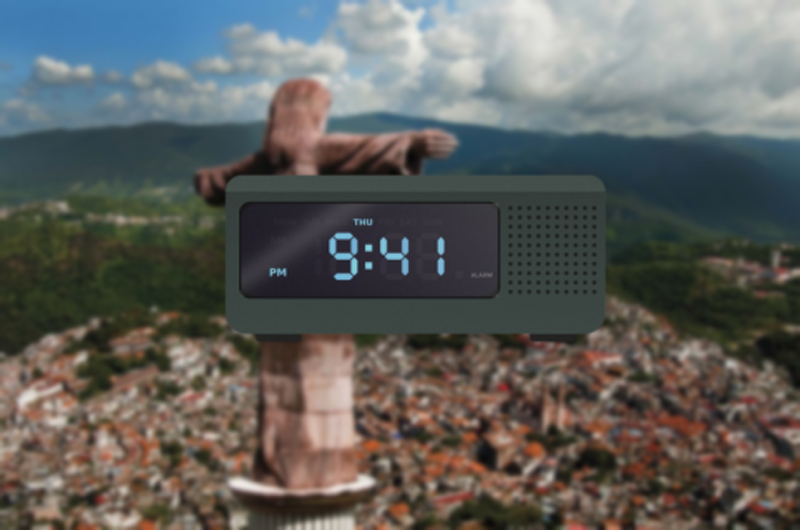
9:41
